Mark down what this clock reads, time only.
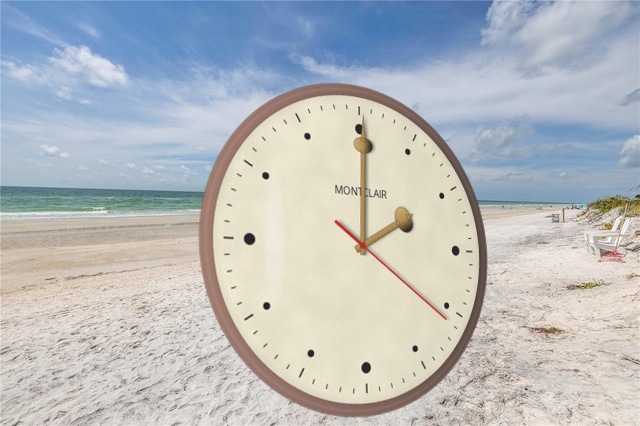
2:00:21
